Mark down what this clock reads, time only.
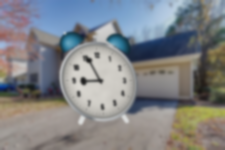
8:56
